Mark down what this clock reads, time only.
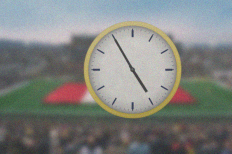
4:55
